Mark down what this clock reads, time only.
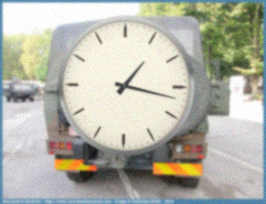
1:17
